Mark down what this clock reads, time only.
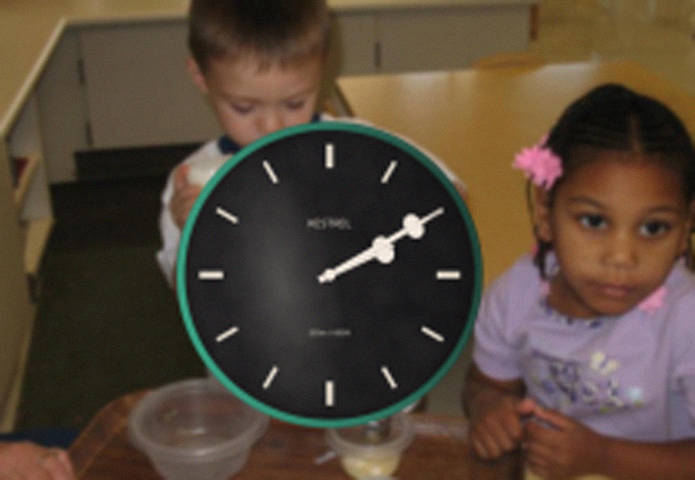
2:10
